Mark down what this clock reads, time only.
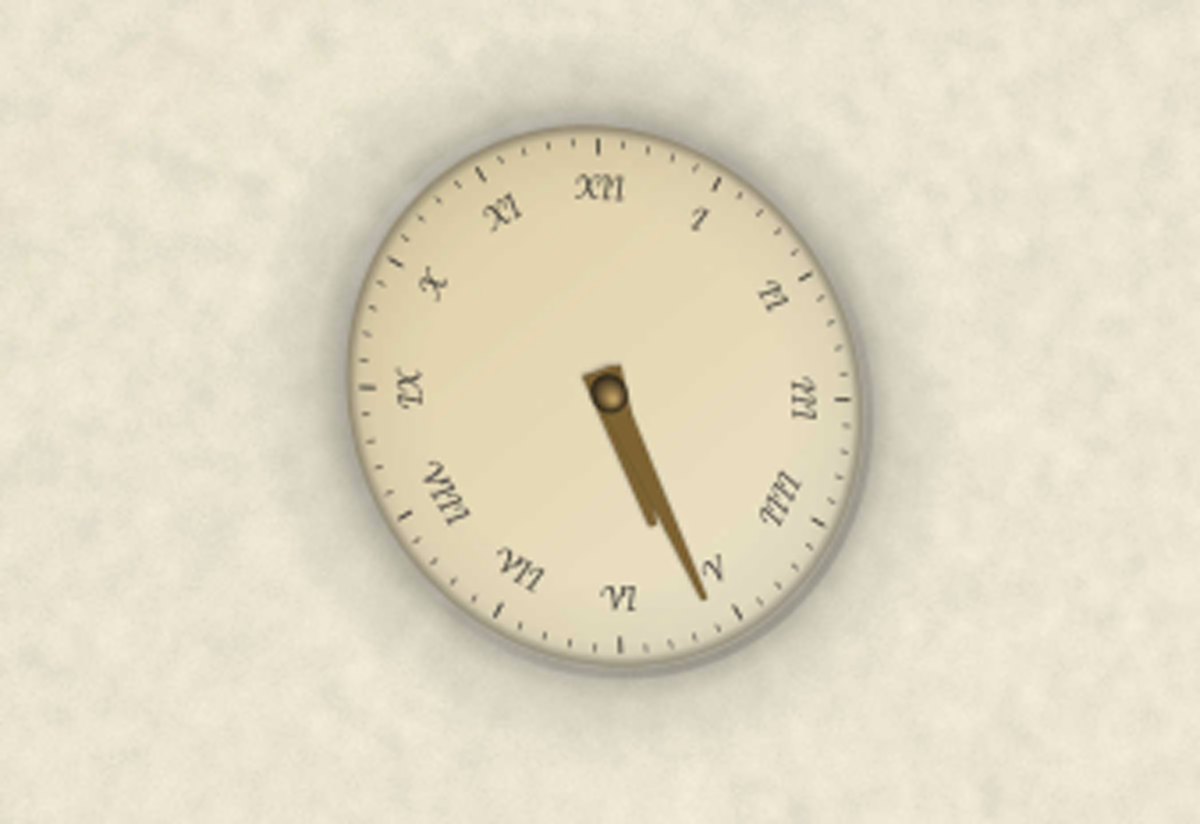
5:26
